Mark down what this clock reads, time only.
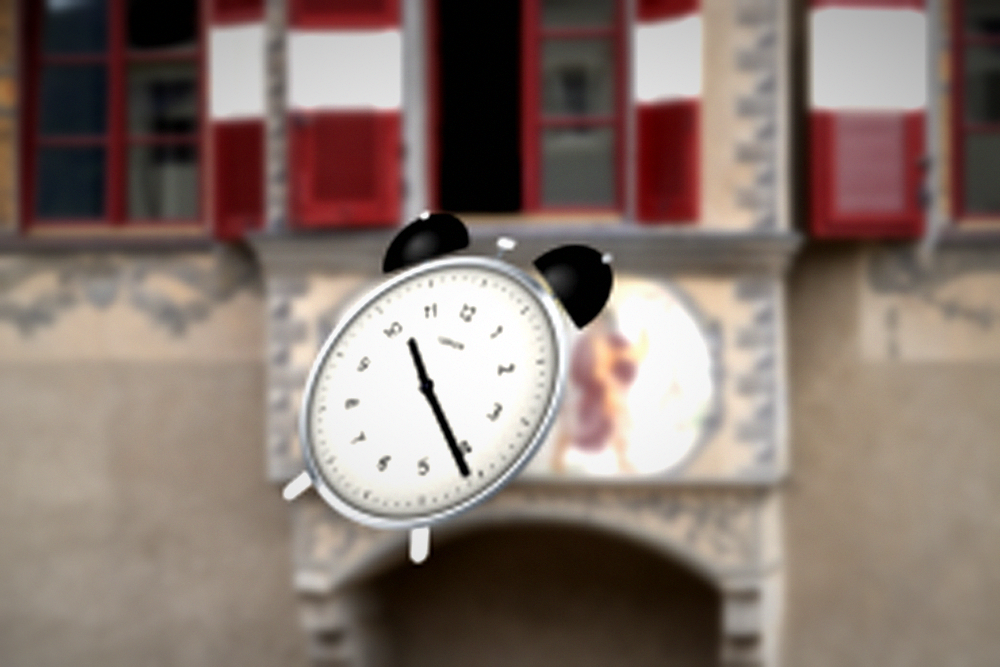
10:21
